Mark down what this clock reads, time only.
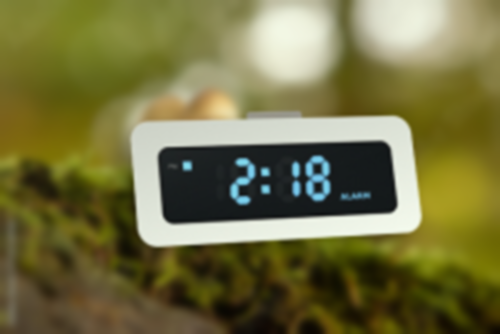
2:18
